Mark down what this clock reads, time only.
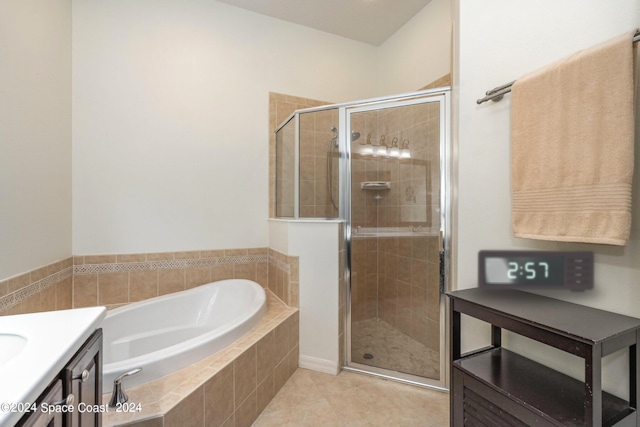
2:57
